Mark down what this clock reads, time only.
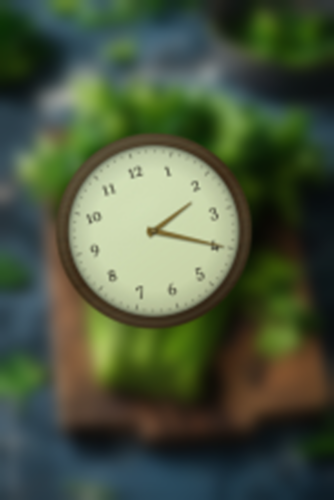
2:20
